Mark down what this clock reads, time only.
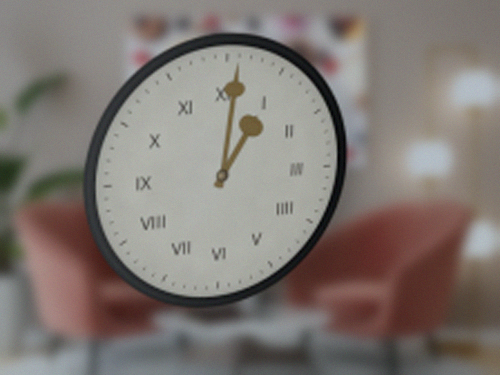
1:01
